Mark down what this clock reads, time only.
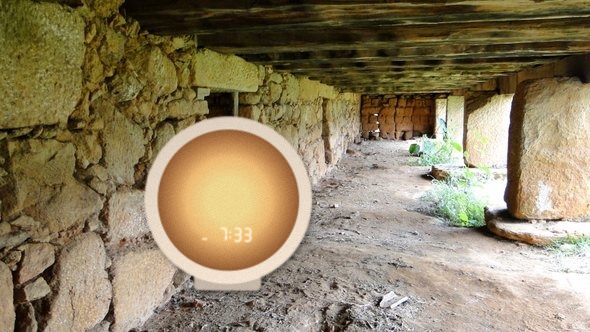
7:33
